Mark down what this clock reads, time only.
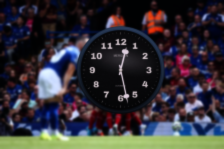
12:28
